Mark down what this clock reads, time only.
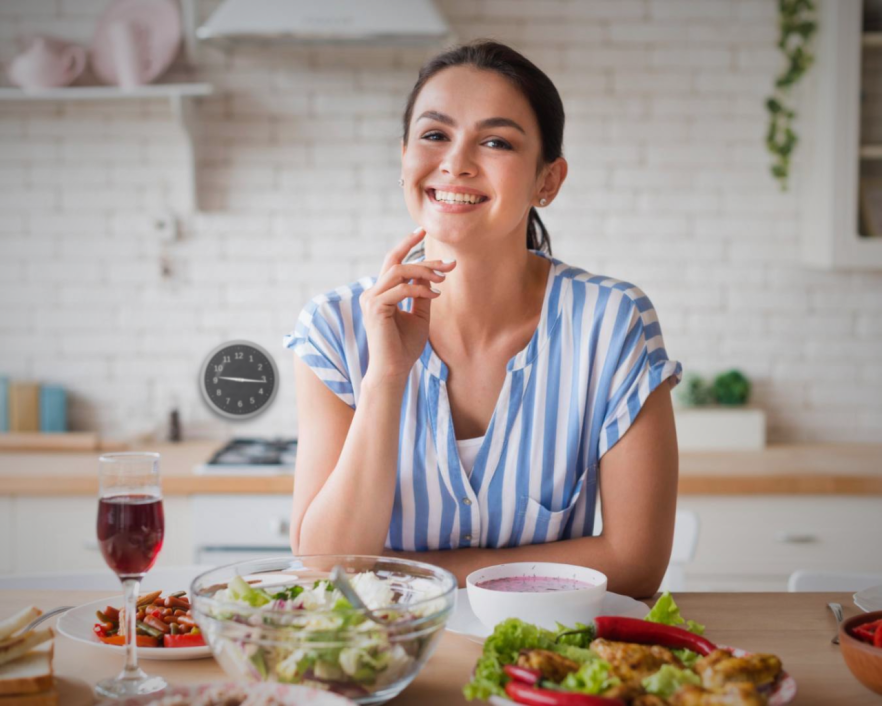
9:16
